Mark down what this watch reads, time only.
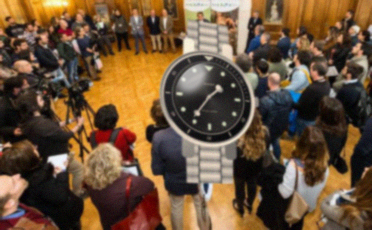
1:36
